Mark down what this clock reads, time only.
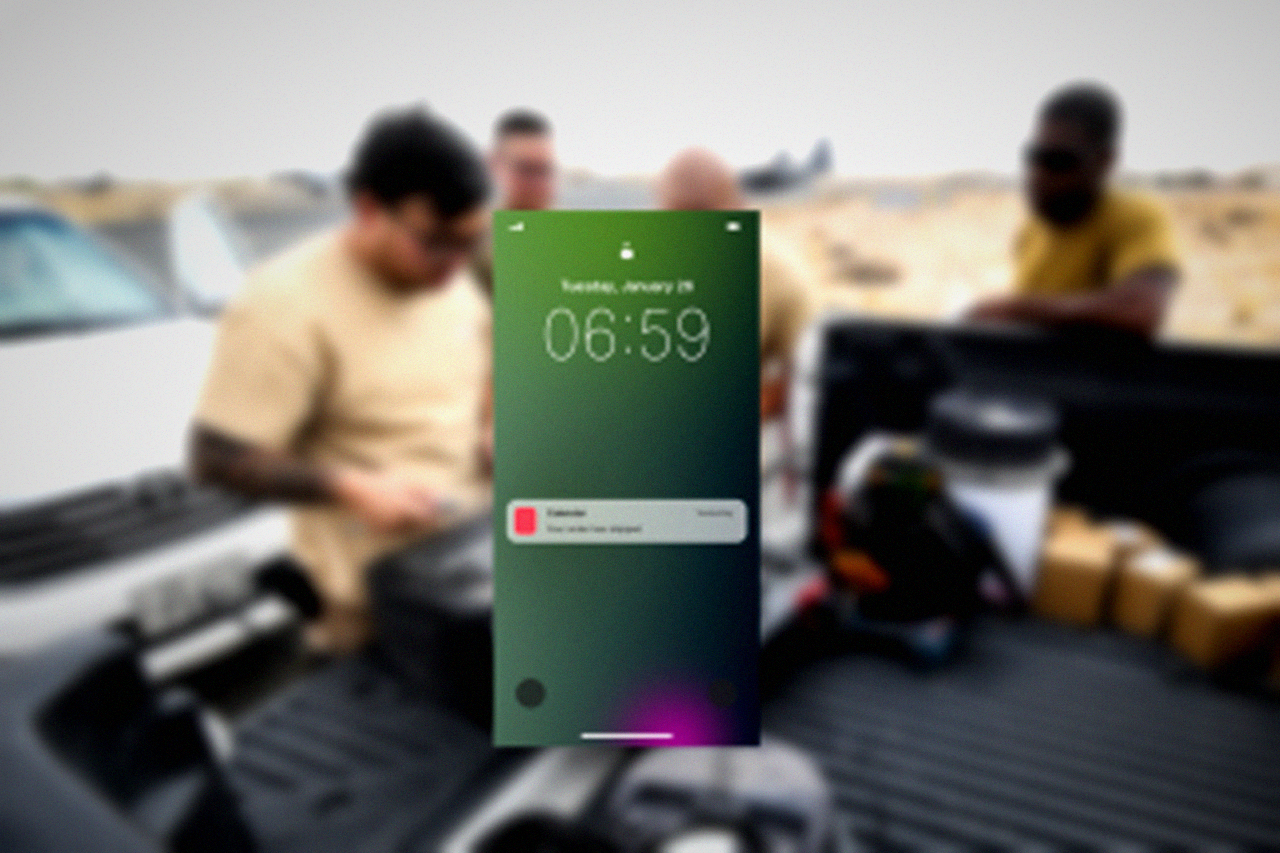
6:59
